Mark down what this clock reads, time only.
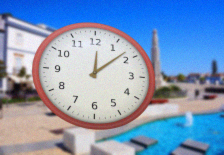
12:08
